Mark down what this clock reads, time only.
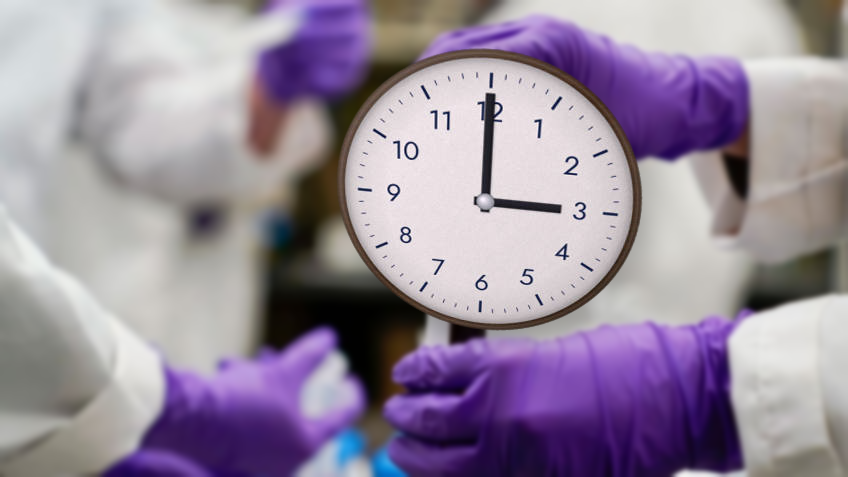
3:00
